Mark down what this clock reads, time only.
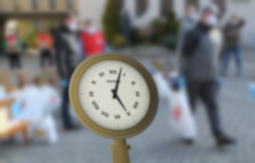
5:03
